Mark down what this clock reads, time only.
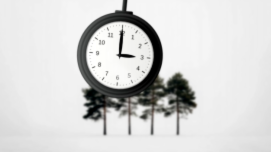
3:00
